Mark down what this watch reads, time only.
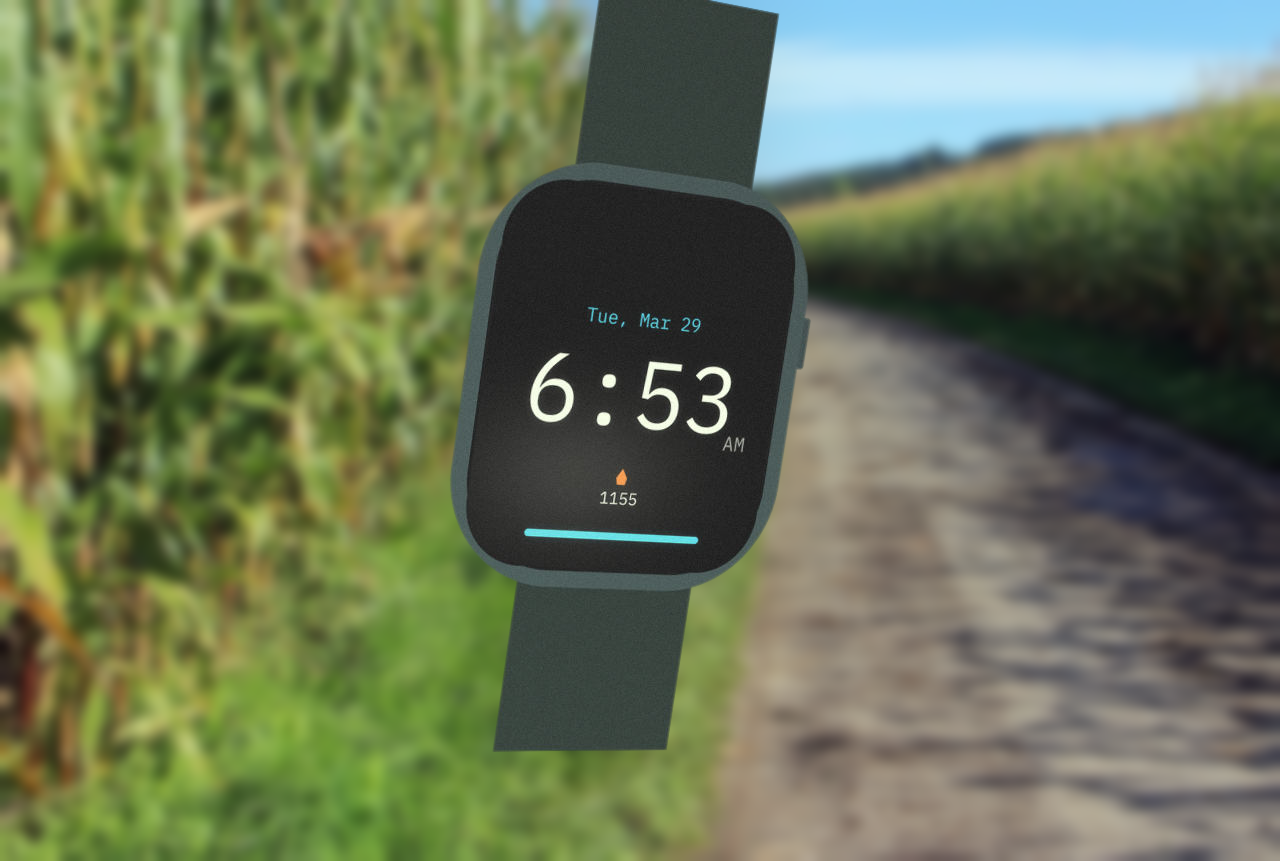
6:53
